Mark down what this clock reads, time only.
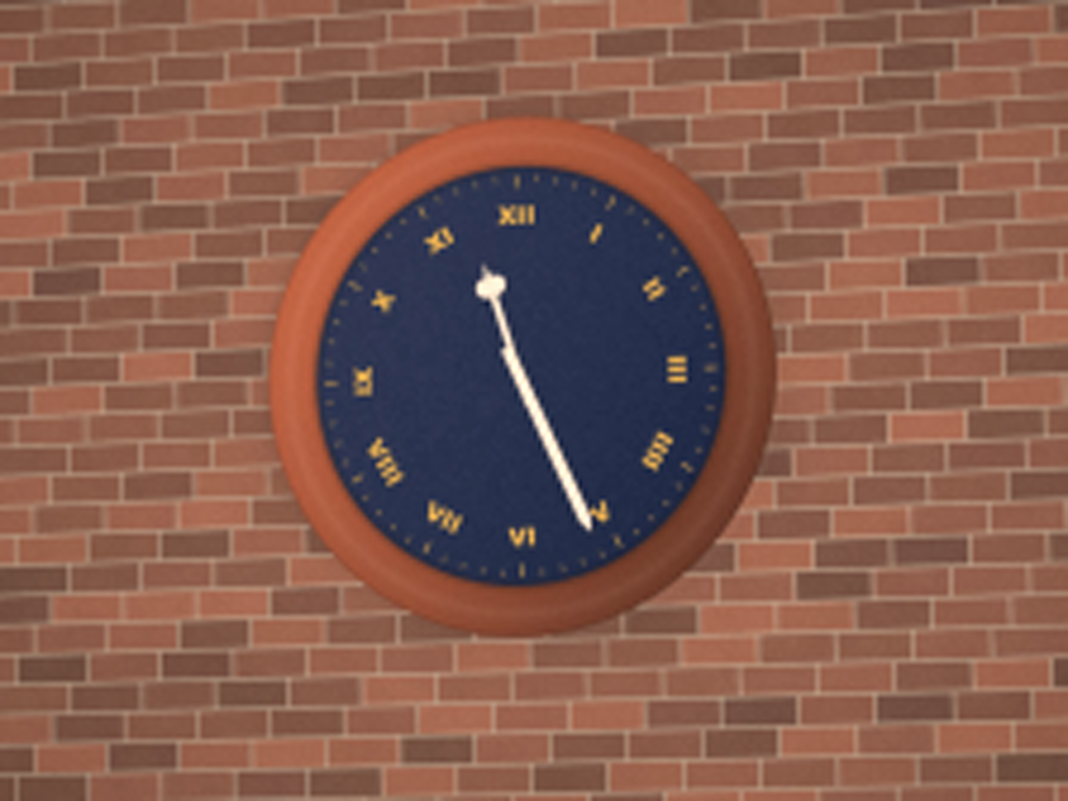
11:26
